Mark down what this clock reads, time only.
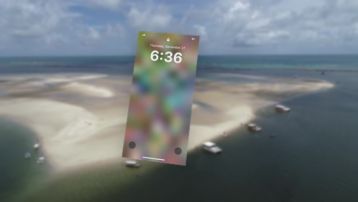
6:36
